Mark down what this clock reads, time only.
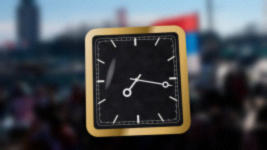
7:17
